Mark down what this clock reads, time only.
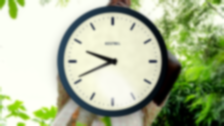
9:41
